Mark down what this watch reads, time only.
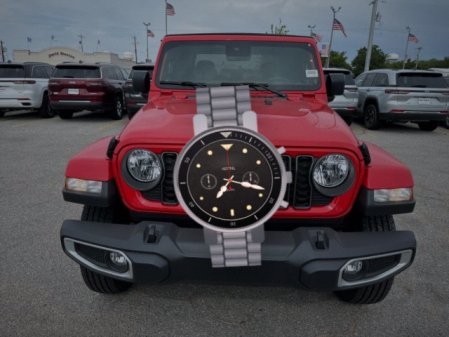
7:18
